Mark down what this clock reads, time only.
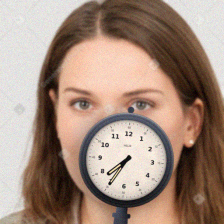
7:35
